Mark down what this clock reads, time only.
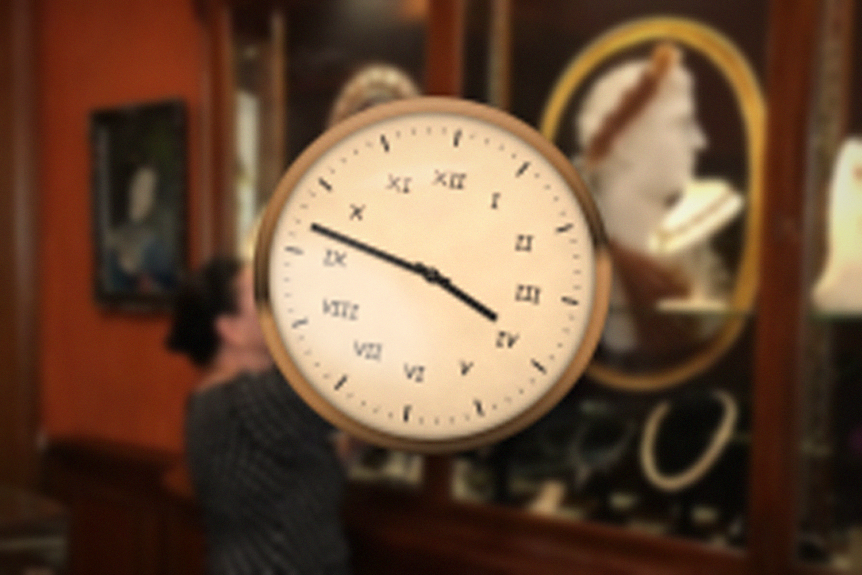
3:47
